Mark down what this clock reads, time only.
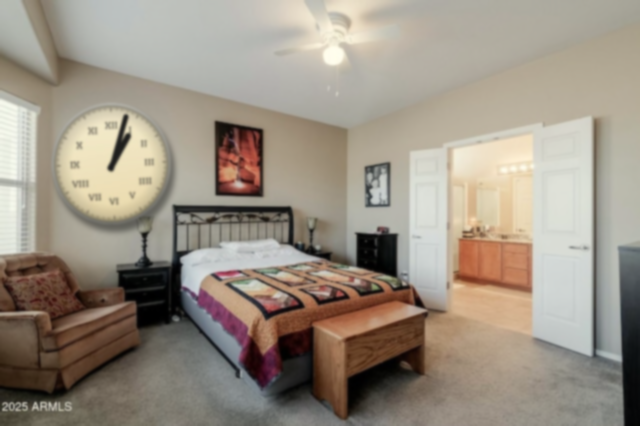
1:03
